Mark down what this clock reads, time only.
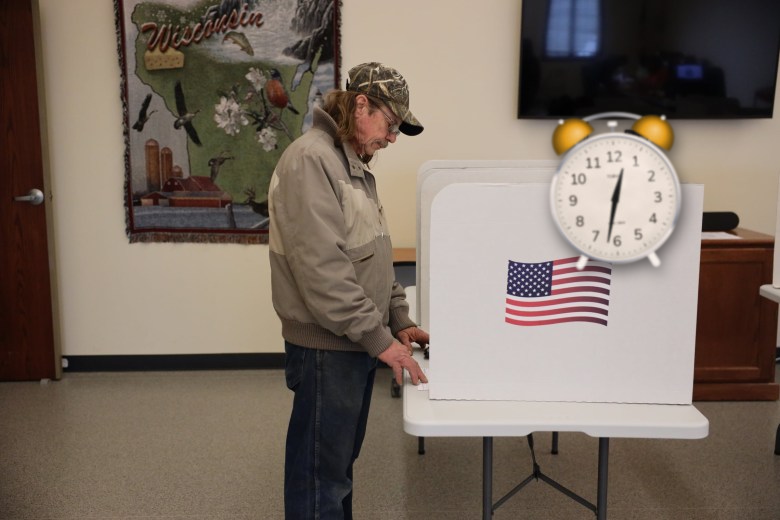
12:32
